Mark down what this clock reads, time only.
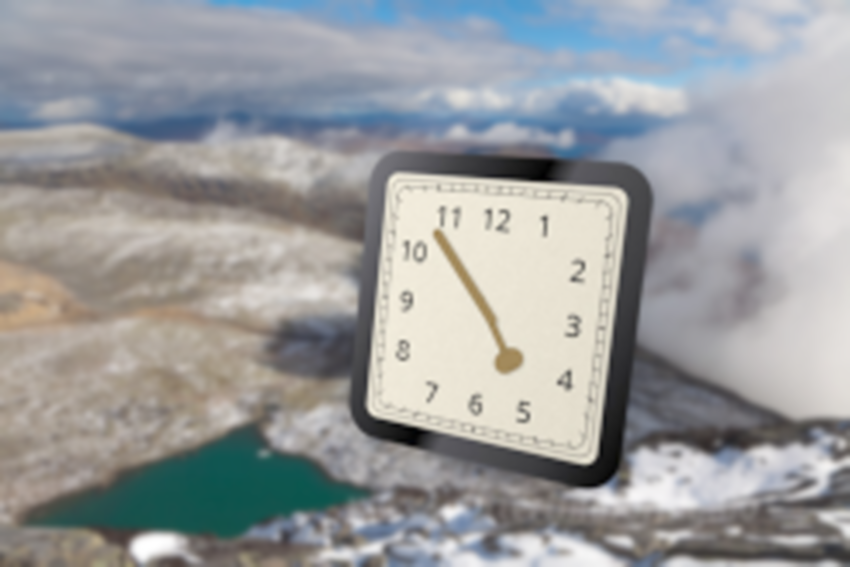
4:53
